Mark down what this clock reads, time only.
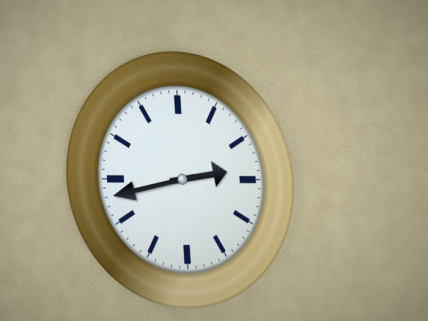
2:43
